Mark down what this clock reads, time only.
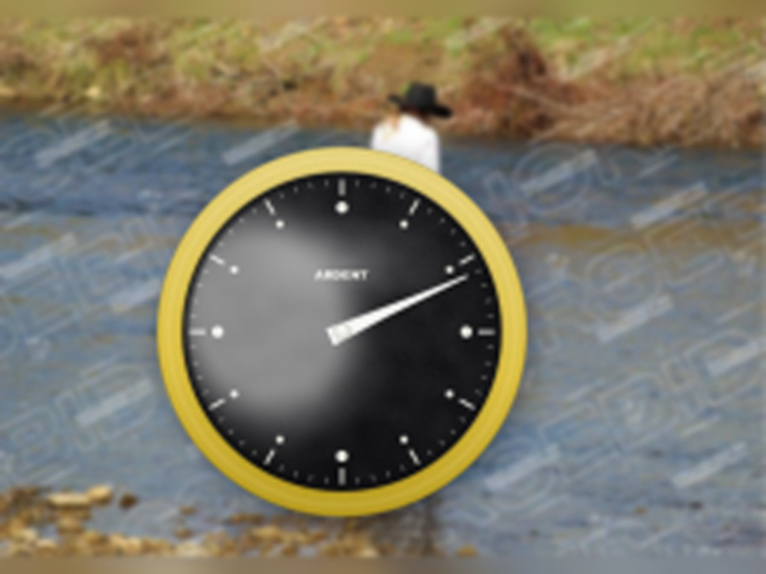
2:11
